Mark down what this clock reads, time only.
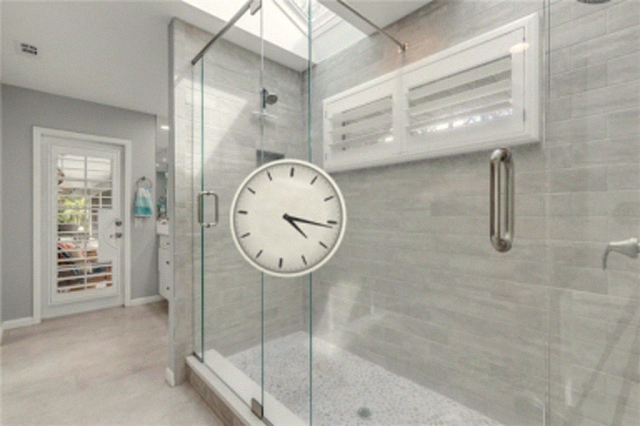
4:16
